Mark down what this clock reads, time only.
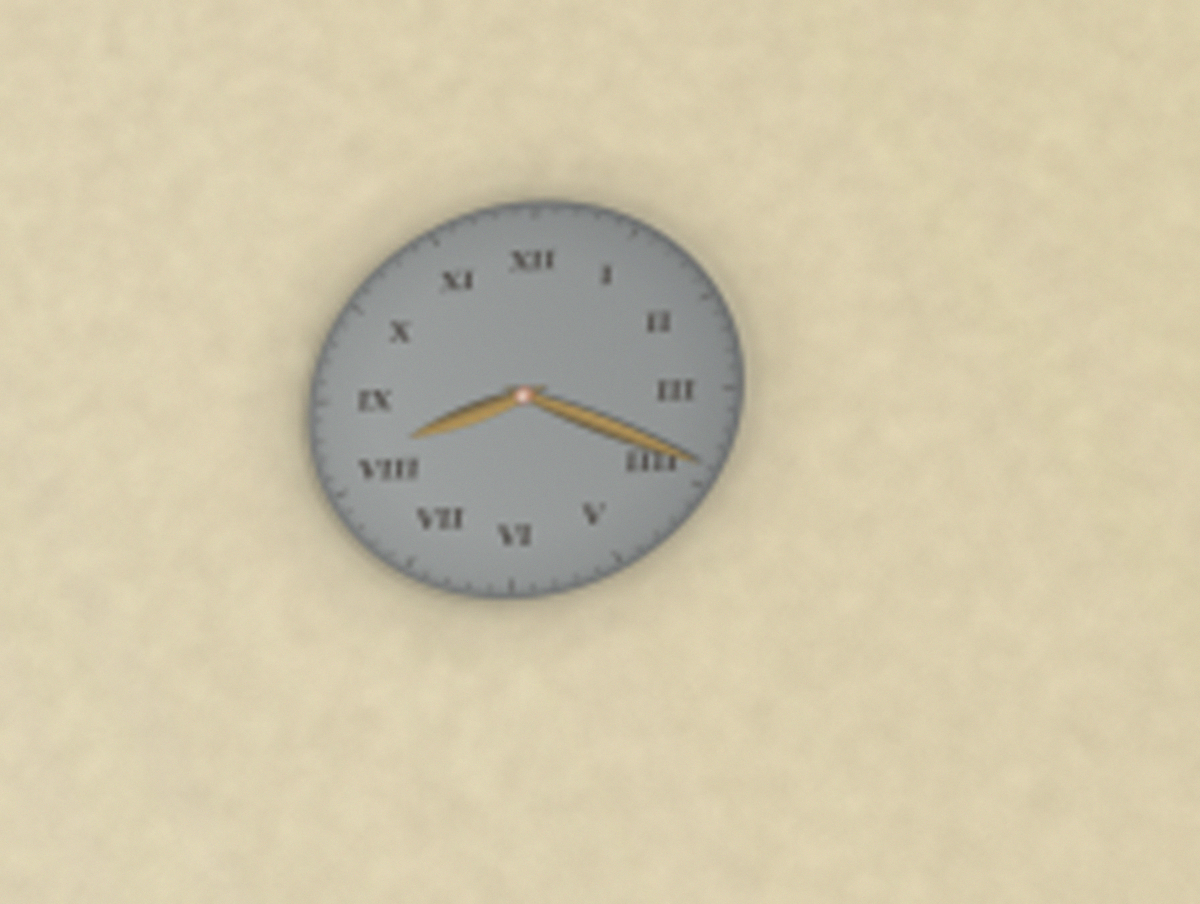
8:19
